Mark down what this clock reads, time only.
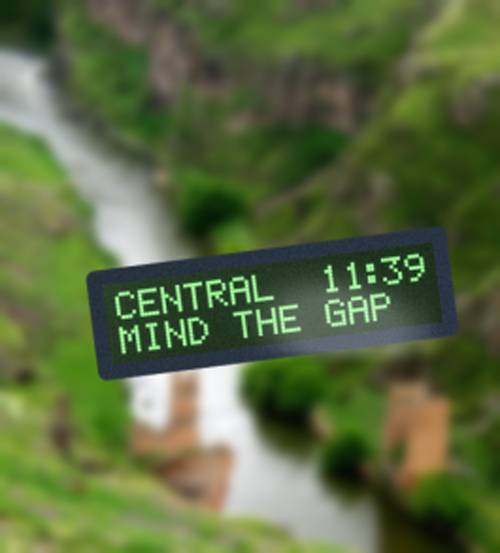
11:39
